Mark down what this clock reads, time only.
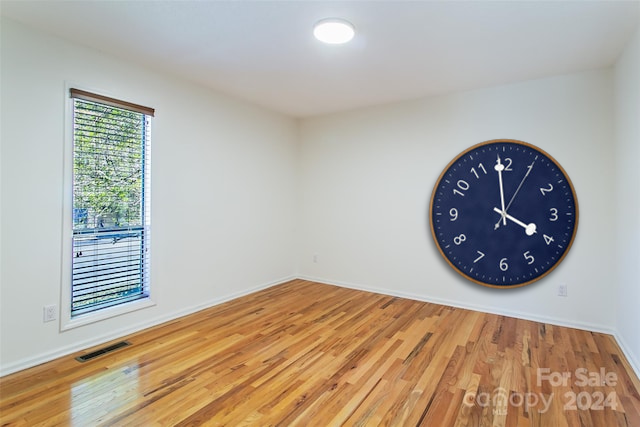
3:59:05
